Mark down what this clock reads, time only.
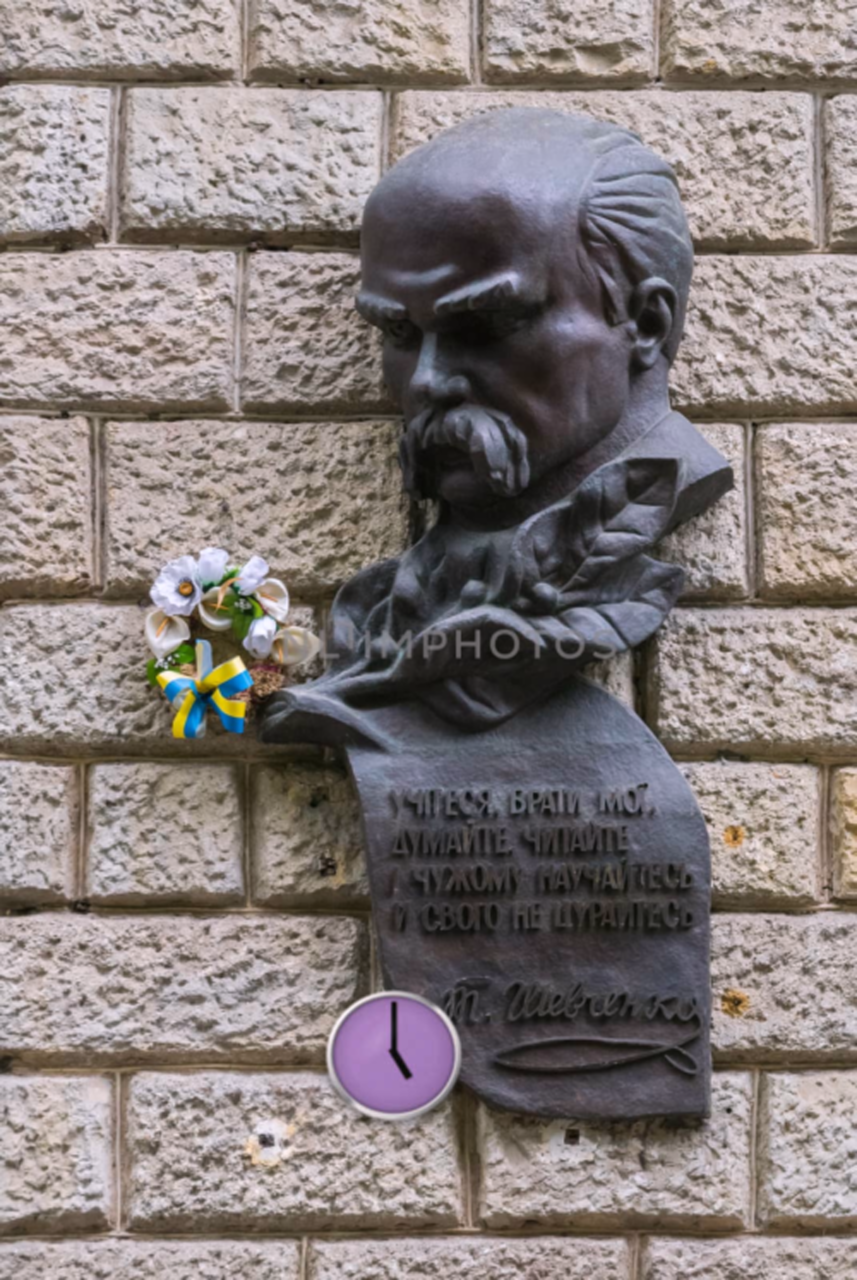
5:00
